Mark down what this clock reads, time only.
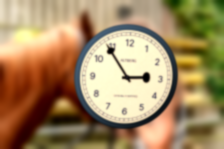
2:54
